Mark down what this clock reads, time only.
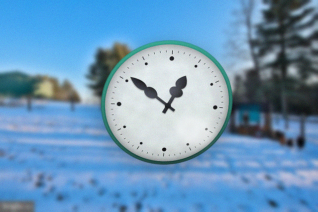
12:51
